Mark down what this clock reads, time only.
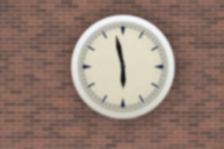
5:58
